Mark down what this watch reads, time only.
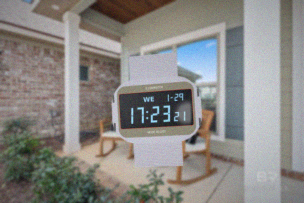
17:23:21
